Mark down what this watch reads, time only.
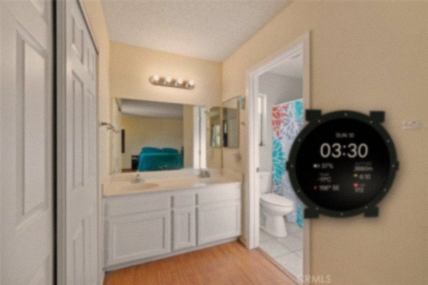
3:30
